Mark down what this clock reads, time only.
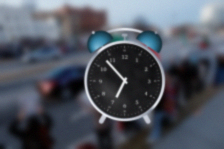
6:53
